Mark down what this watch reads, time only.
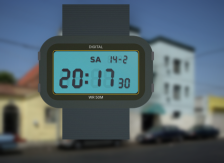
20:17:30
